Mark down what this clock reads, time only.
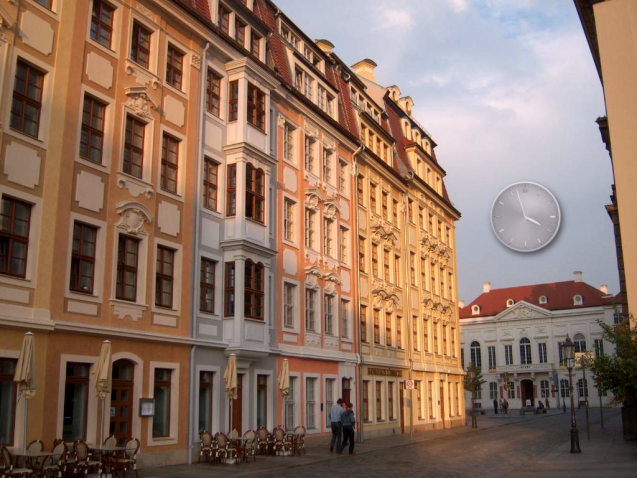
3:57
